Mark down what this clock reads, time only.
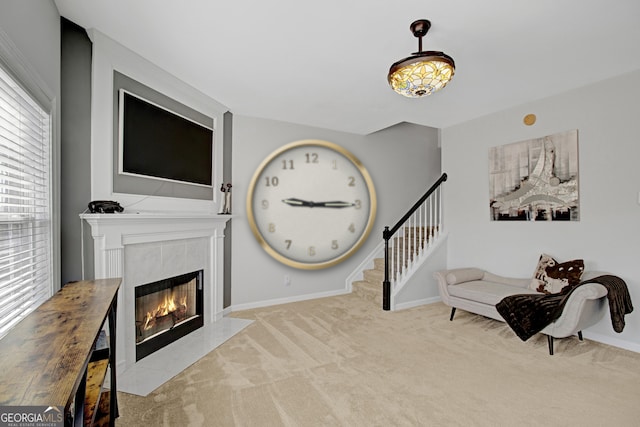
9:15
